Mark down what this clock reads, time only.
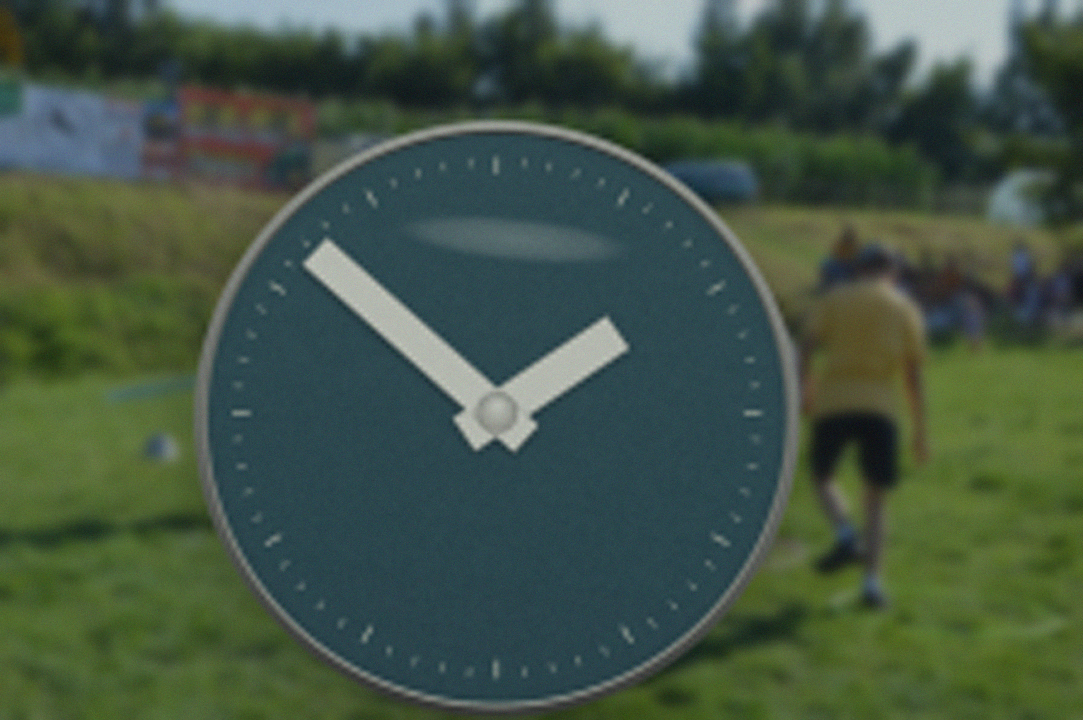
1:52
